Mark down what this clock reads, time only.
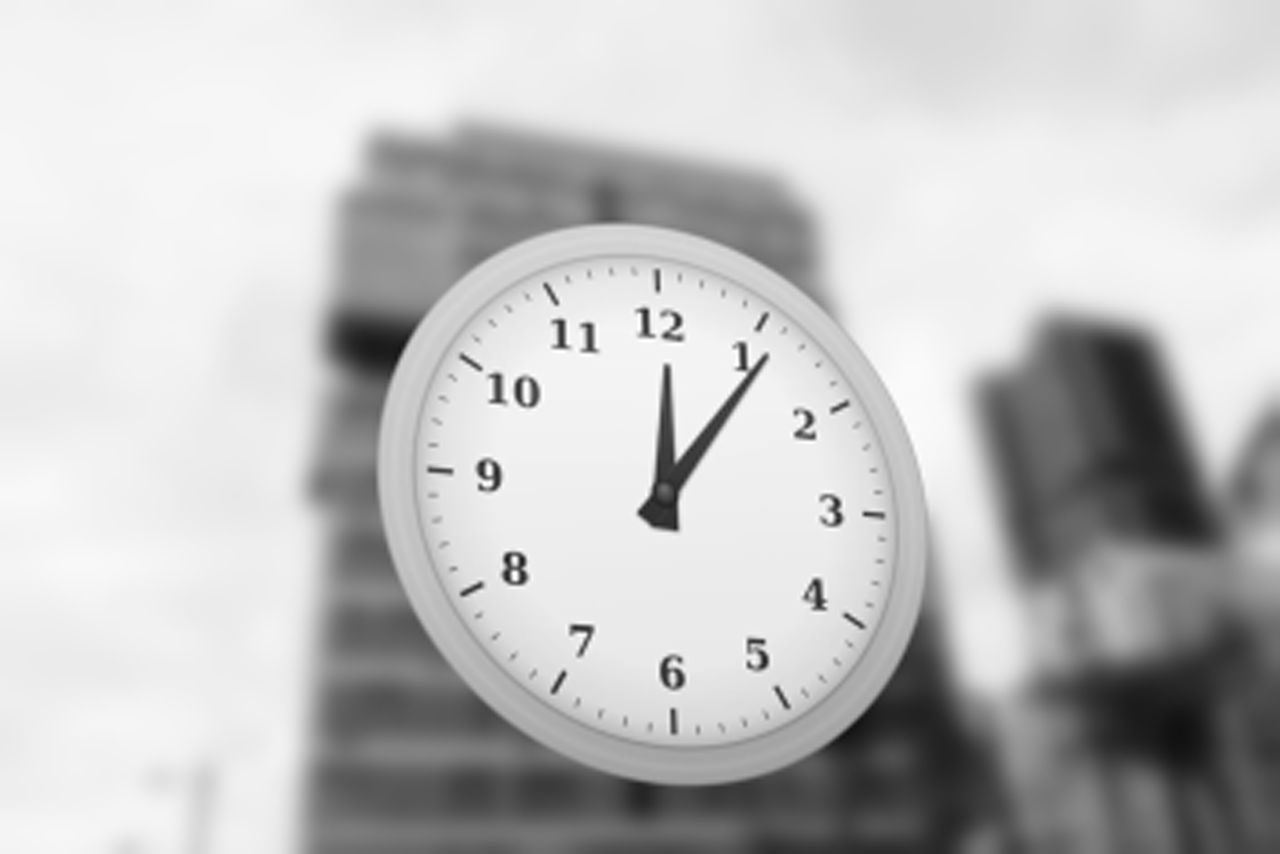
12:06
